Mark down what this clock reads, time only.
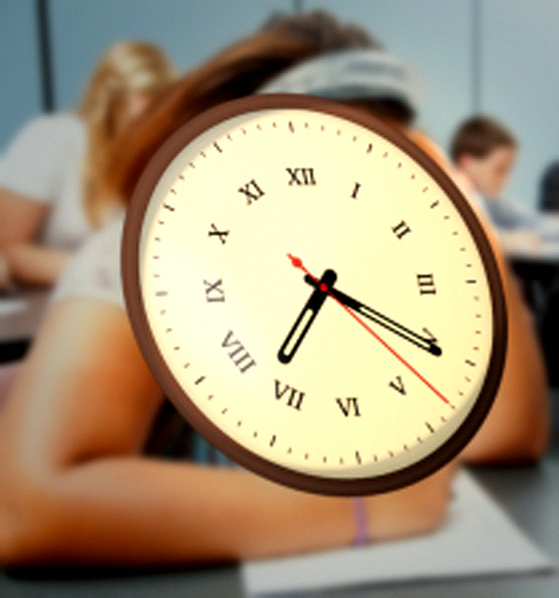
7:20:23
